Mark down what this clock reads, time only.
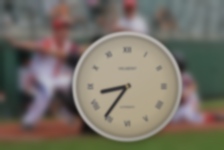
8:36
